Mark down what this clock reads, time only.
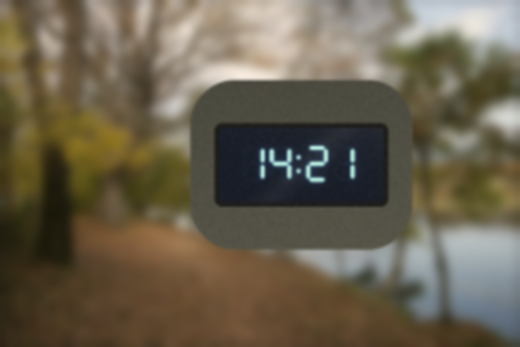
14:21
